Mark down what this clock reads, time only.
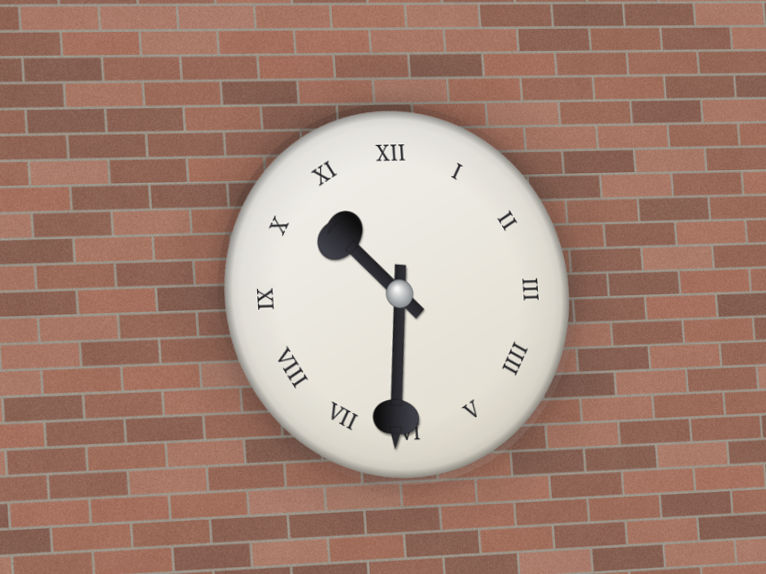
10:31
